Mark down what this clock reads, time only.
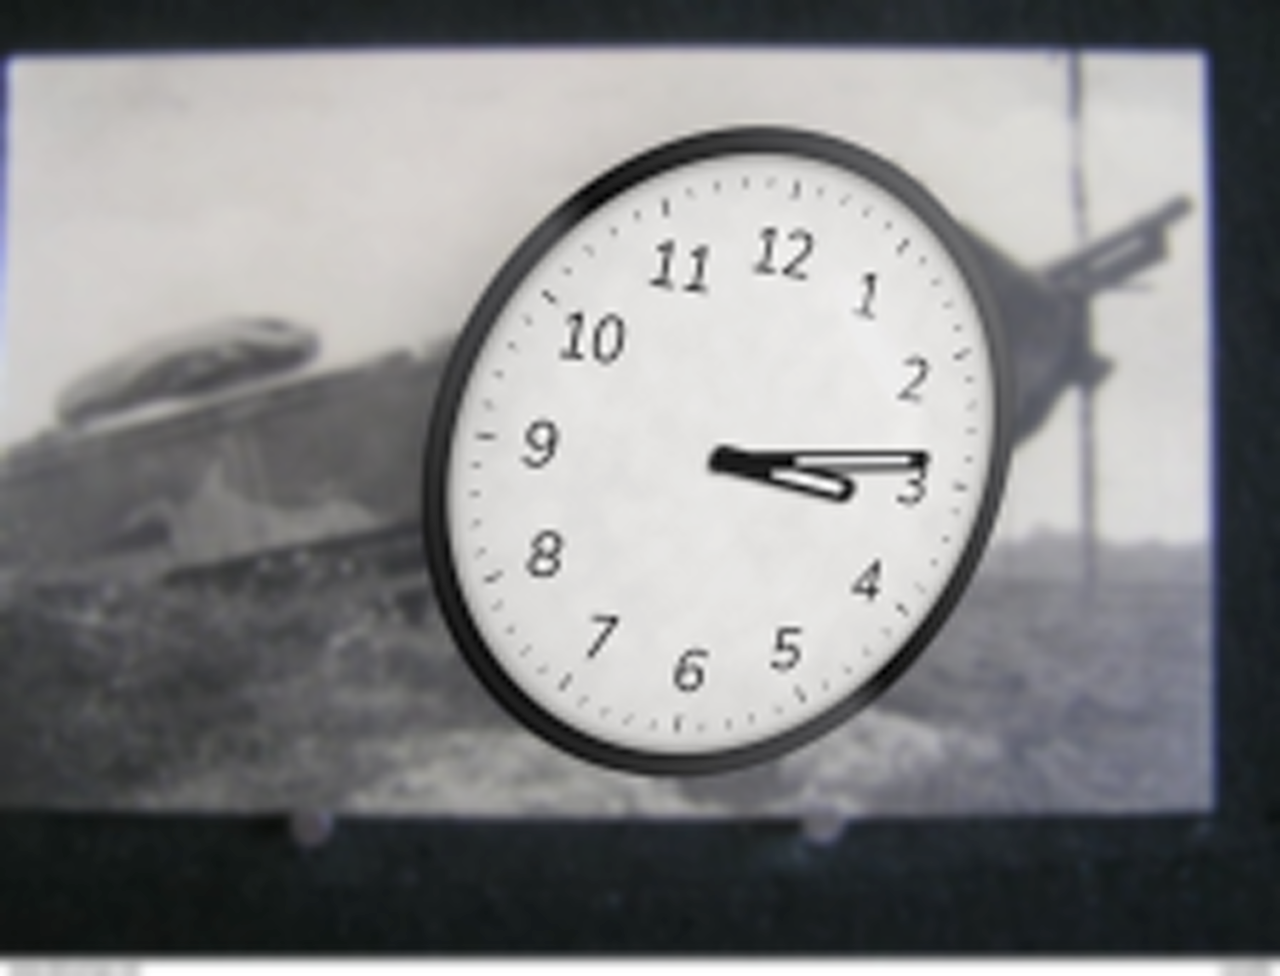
3:14
